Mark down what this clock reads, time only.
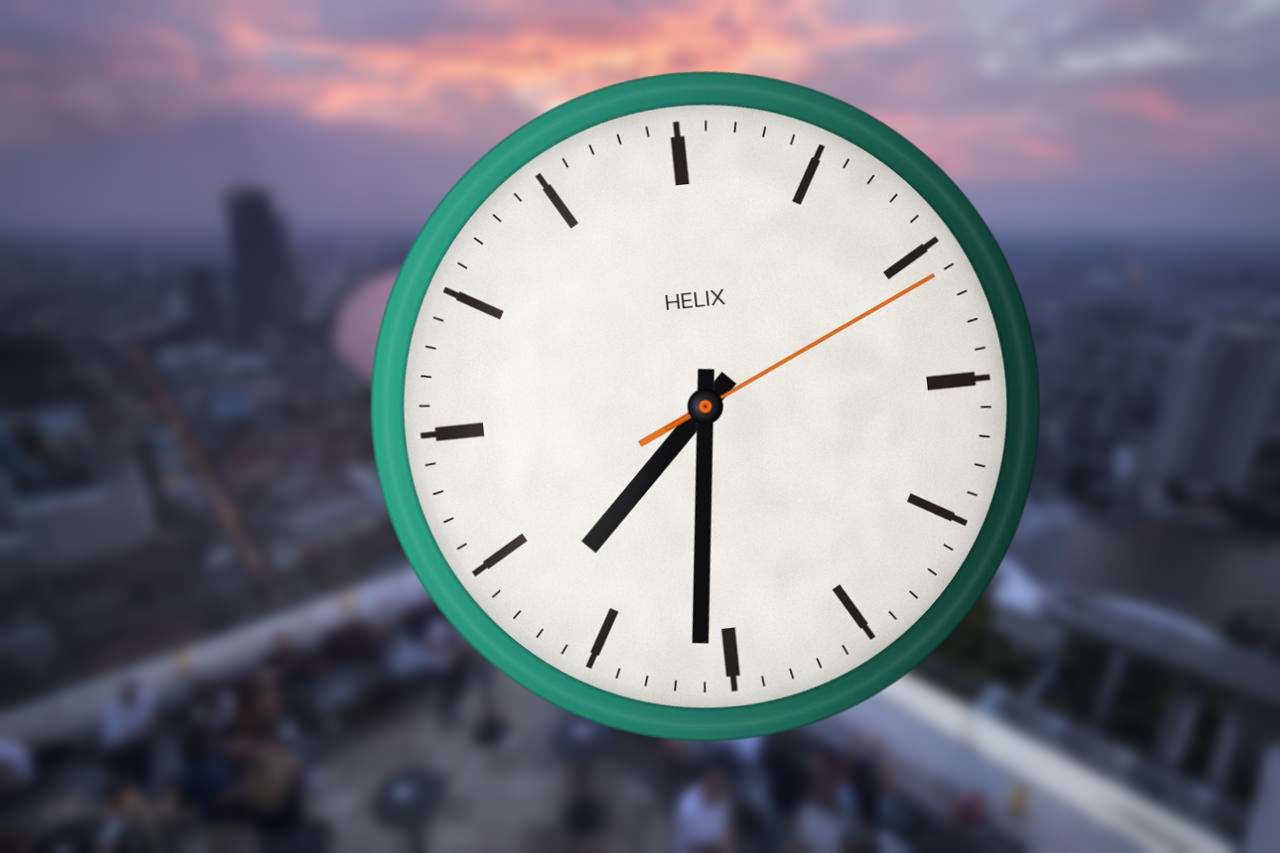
7:31:11
